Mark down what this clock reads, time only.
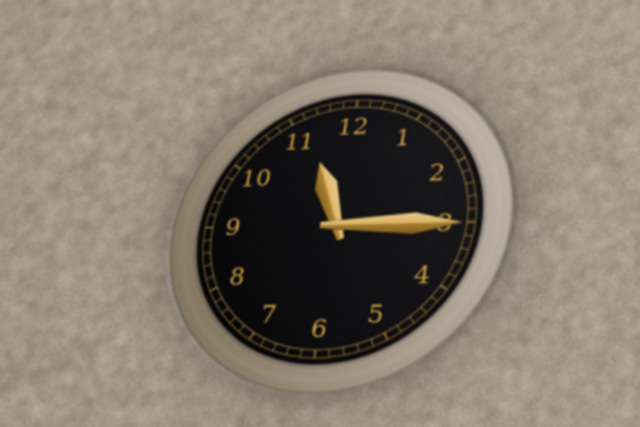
11:15
